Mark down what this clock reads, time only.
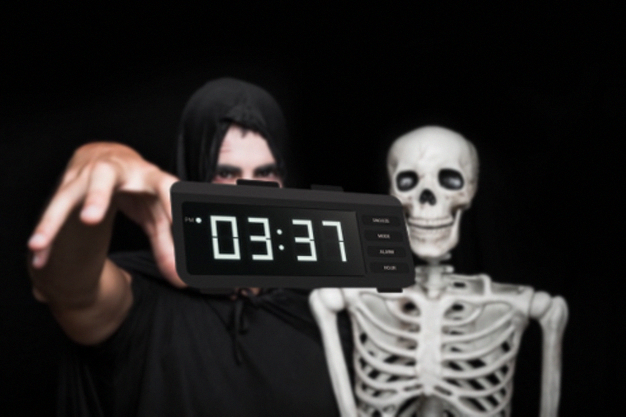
3:37
